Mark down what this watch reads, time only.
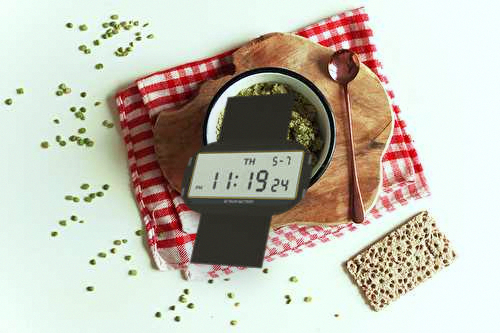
11:19:24
